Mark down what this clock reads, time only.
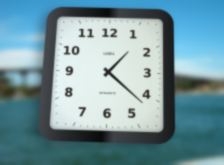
1:22
